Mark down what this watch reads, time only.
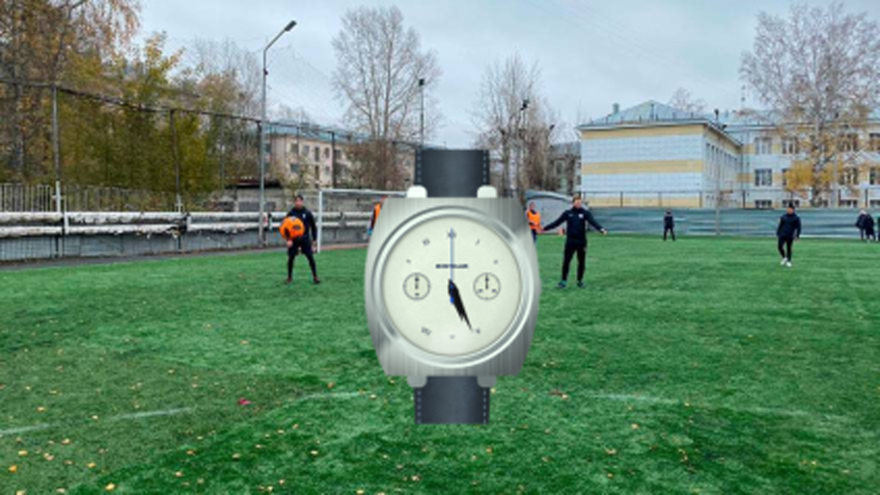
5:26
